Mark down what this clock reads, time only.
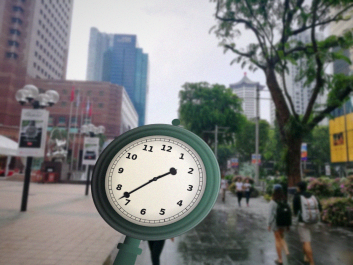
1:37
